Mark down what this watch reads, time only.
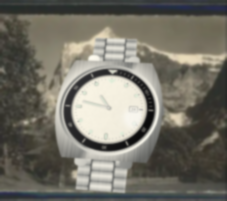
10:47
